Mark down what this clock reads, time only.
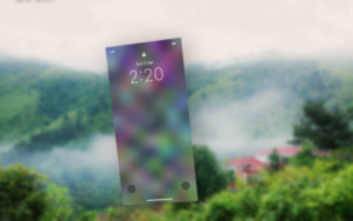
2:20
